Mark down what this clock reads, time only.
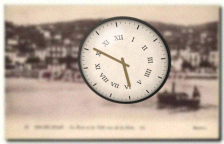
5:51
